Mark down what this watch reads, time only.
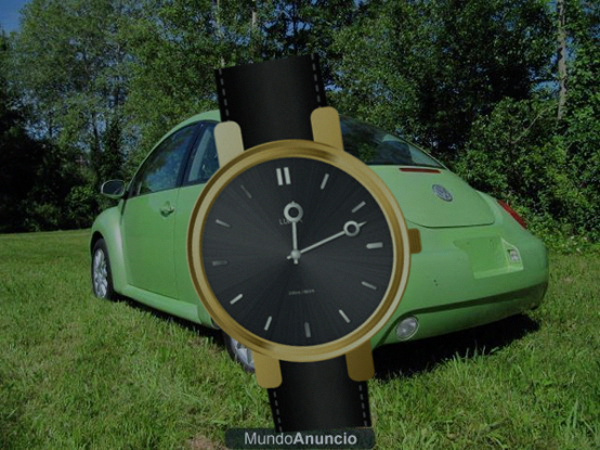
12:12
